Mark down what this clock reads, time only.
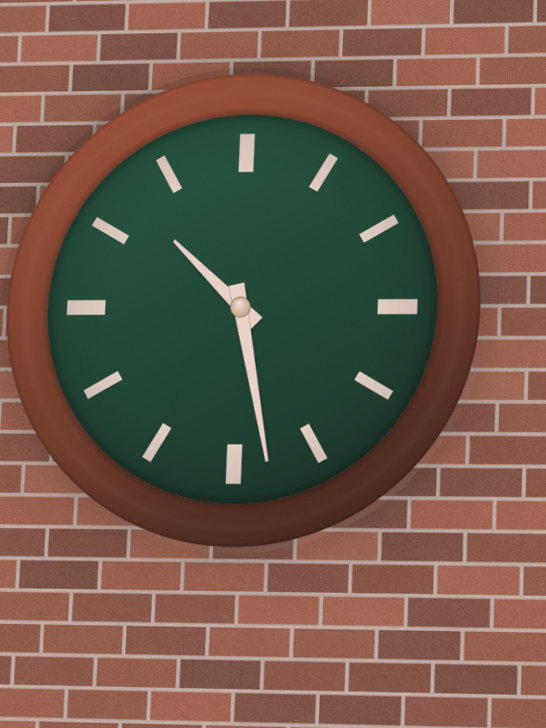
10:28
